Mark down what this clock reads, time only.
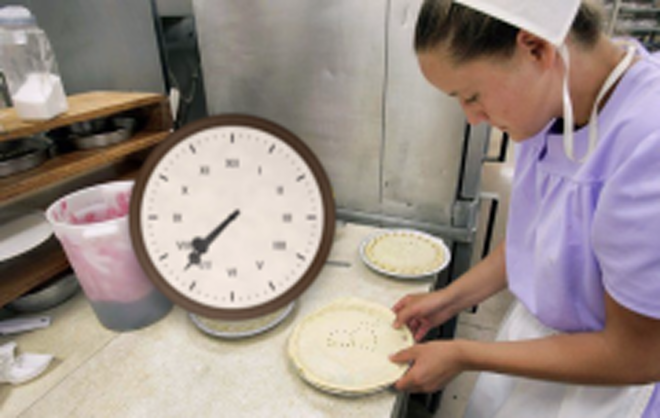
7:37
